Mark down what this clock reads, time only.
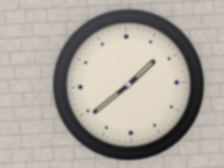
1:39
